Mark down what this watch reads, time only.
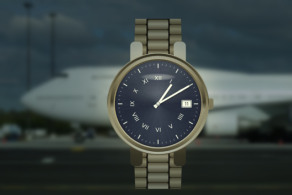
1:10
